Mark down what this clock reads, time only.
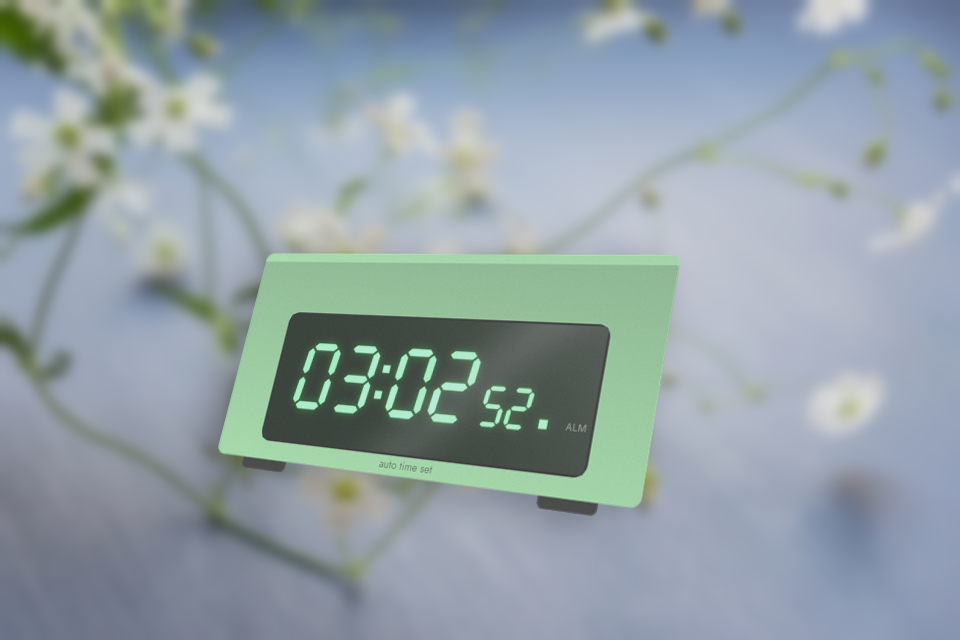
3:02:52
